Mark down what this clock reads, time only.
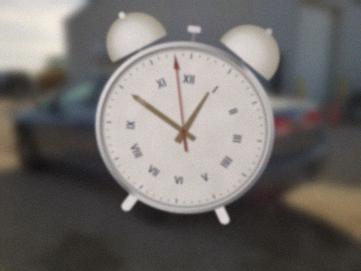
12:49:58
